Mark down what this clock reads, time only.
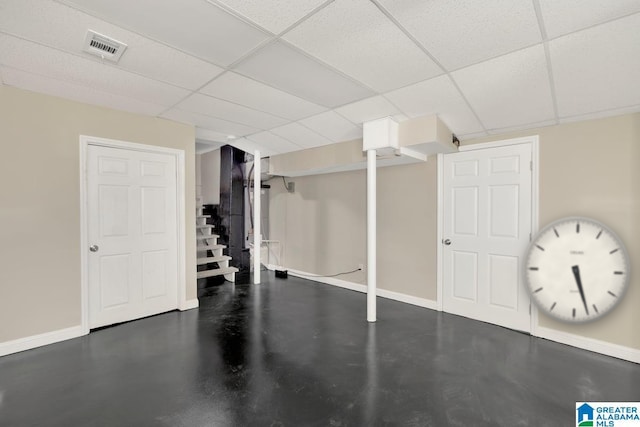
5:27
